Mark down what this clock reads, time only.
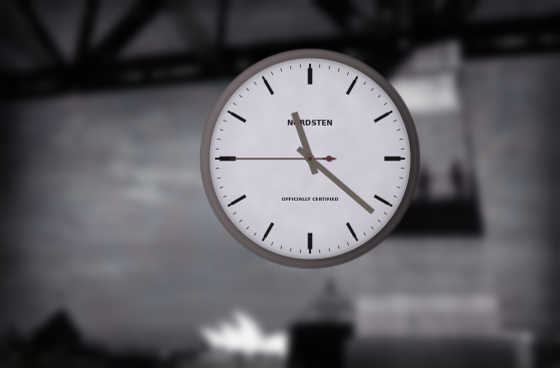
11:21:45
